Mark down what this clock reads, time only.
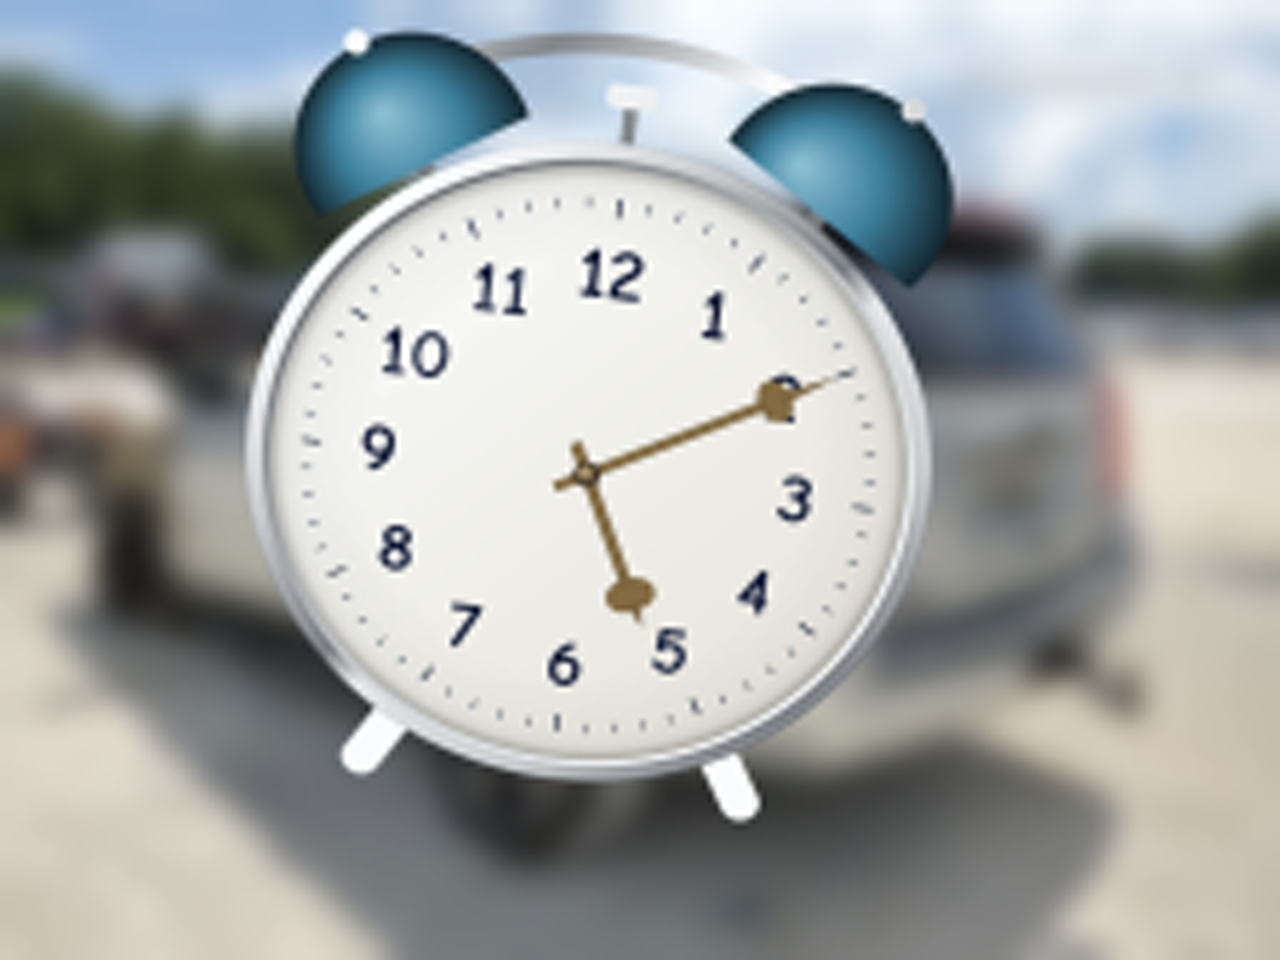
5:10
